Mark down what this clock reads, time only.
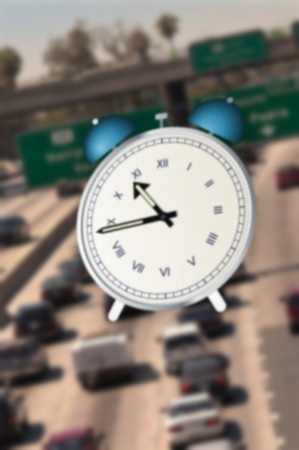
10:44
